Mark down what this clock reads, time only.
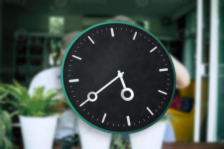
5:40
